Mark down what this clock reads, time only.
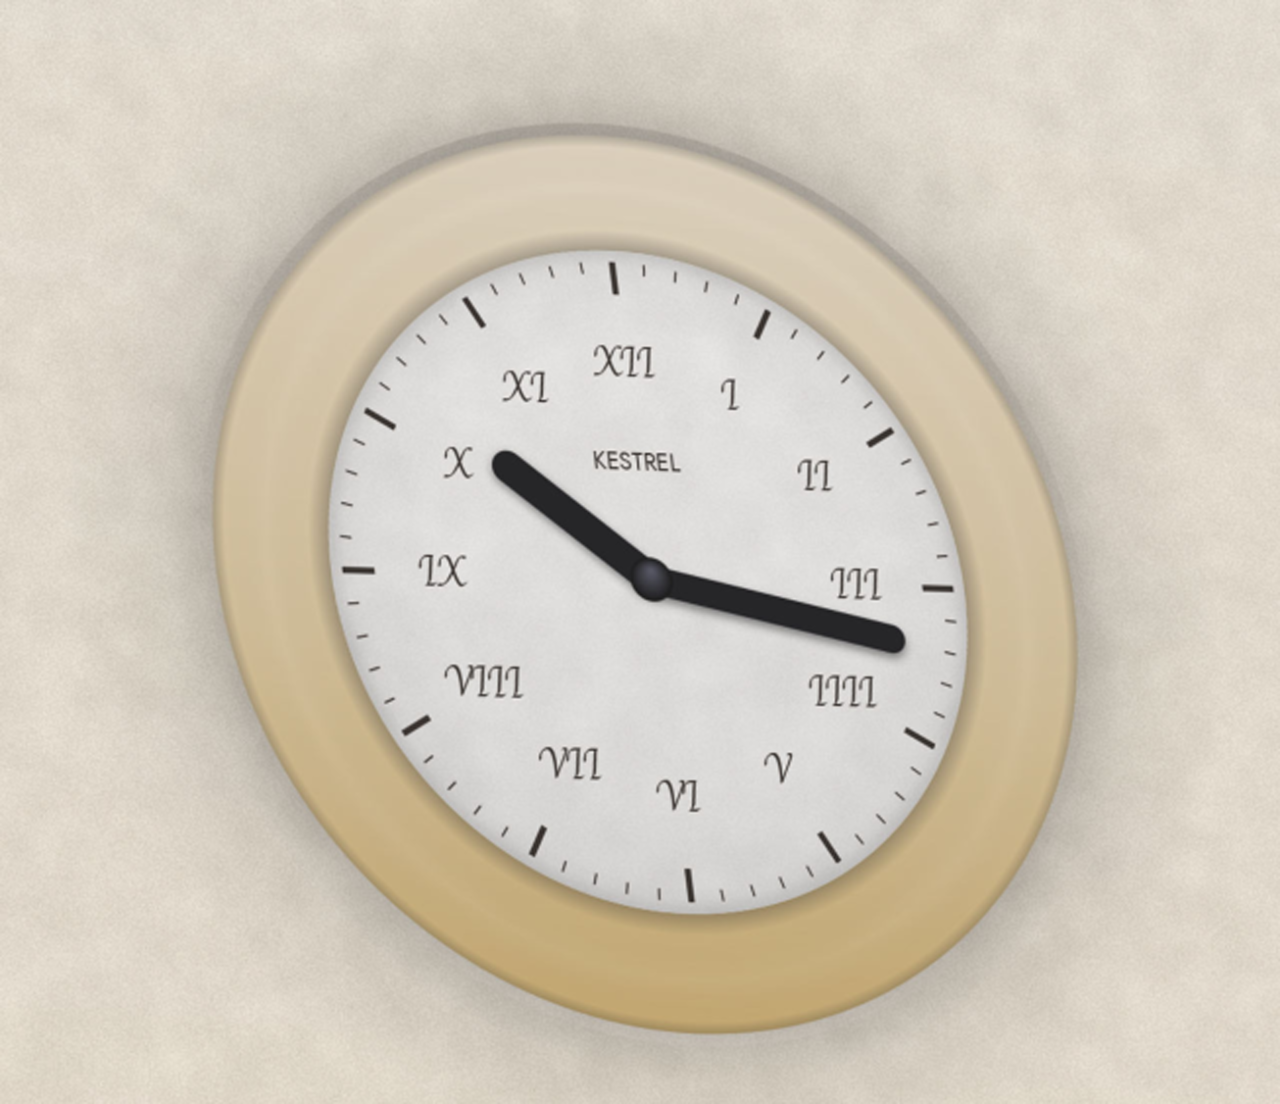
10:17
